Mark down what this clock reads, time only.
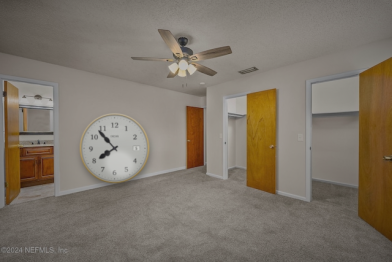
7:53
